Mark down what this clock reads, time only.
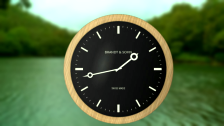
1:43
